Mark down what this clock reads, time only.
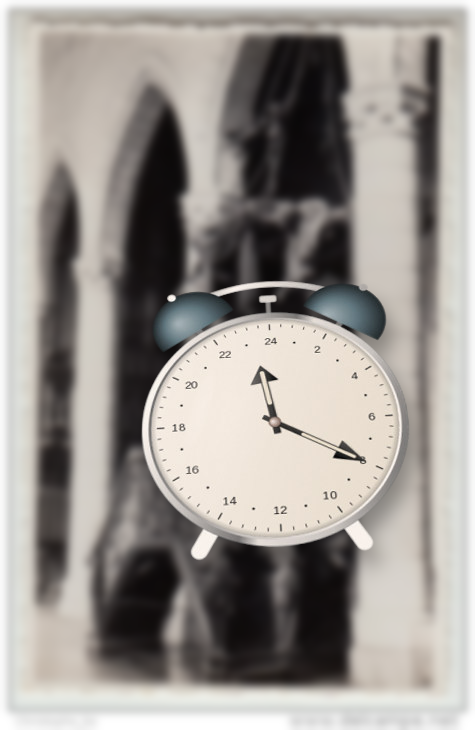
23:20
